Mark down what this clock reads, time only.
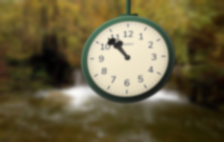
10:53
